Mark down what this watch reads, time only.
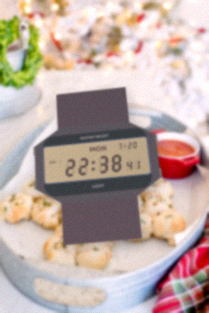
22:38
